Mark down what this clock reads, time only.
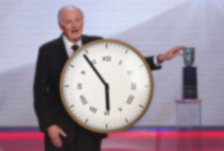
5:54
